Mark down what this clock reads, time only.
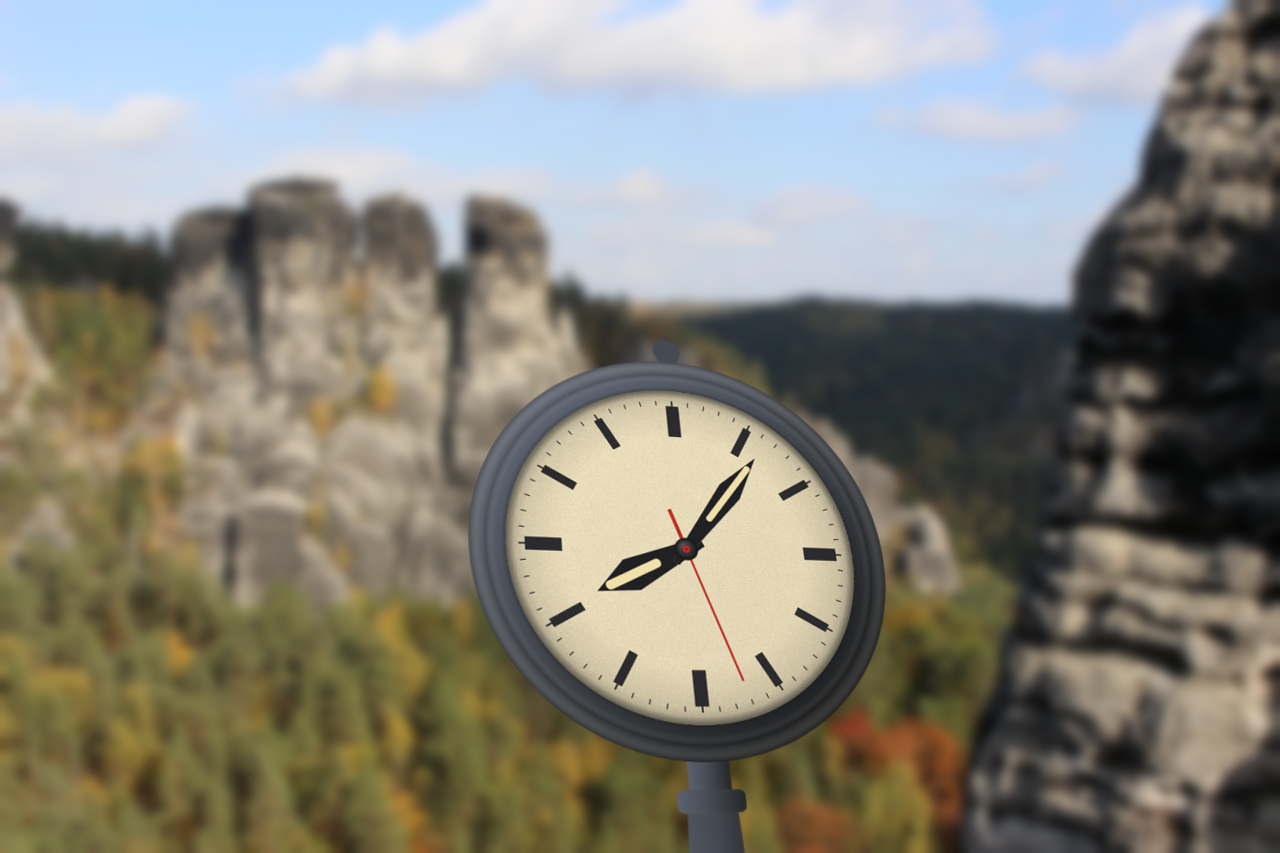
8:06:27
